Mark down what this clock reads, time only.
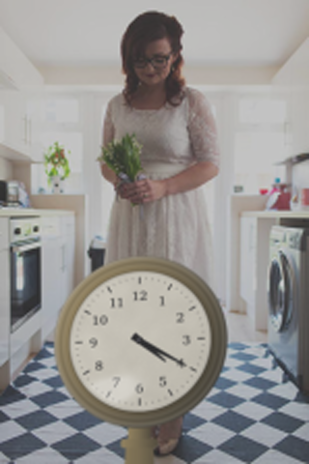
4:20
